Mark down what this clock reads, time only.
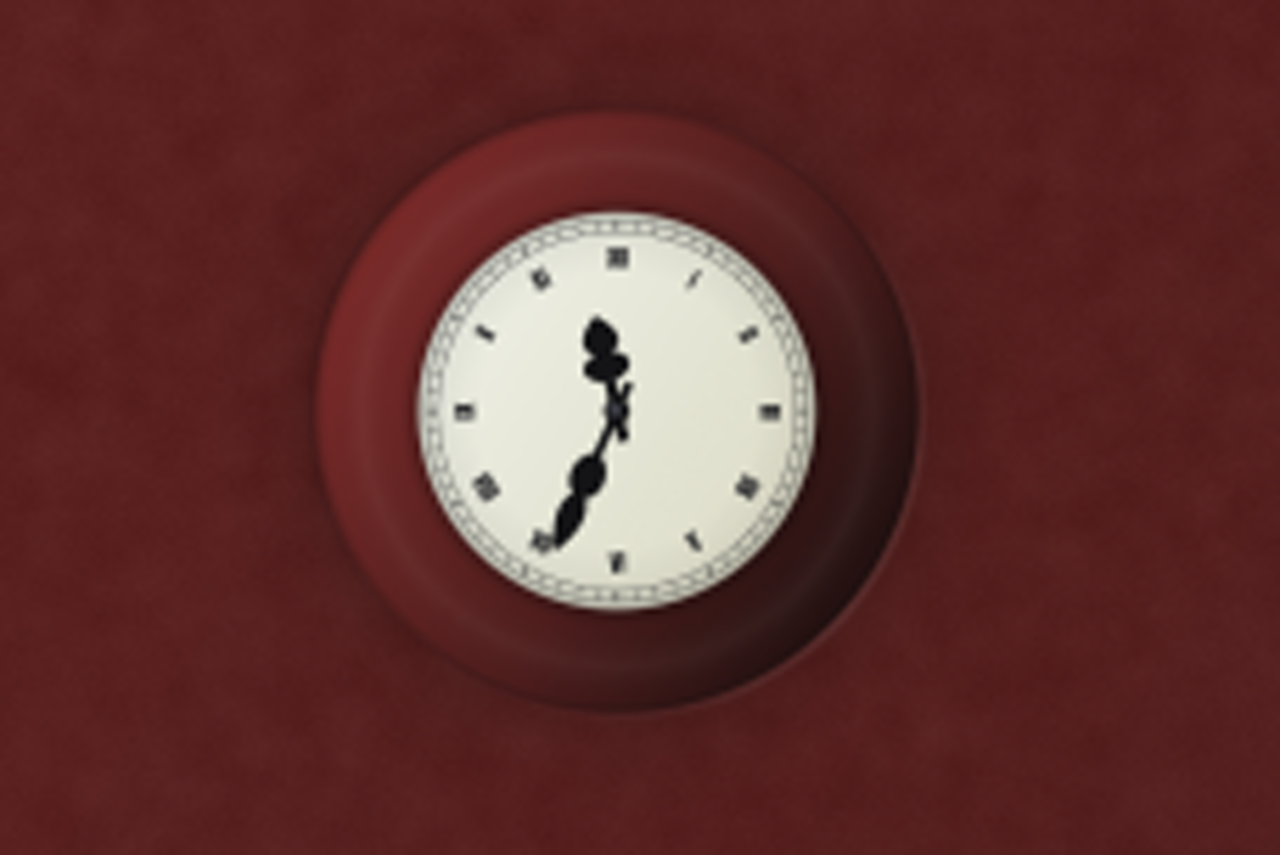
11:34
